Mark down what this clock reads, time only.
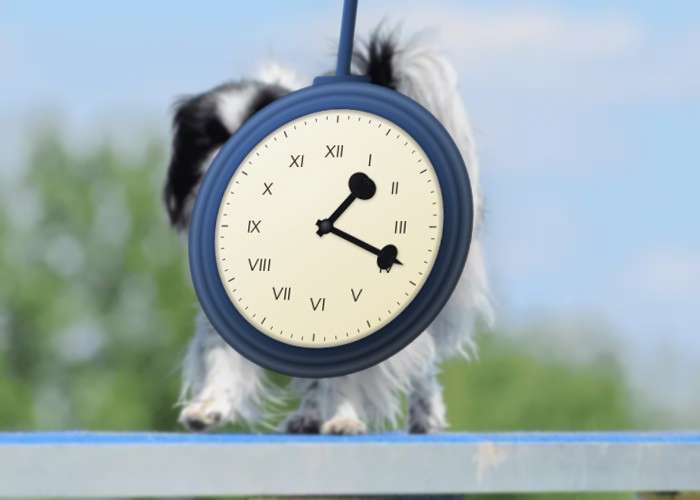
1:19
